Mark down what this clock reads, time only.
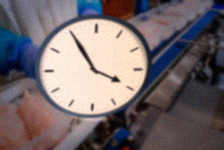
3:55
